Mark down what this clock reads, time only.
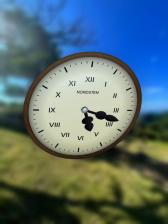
5:18
